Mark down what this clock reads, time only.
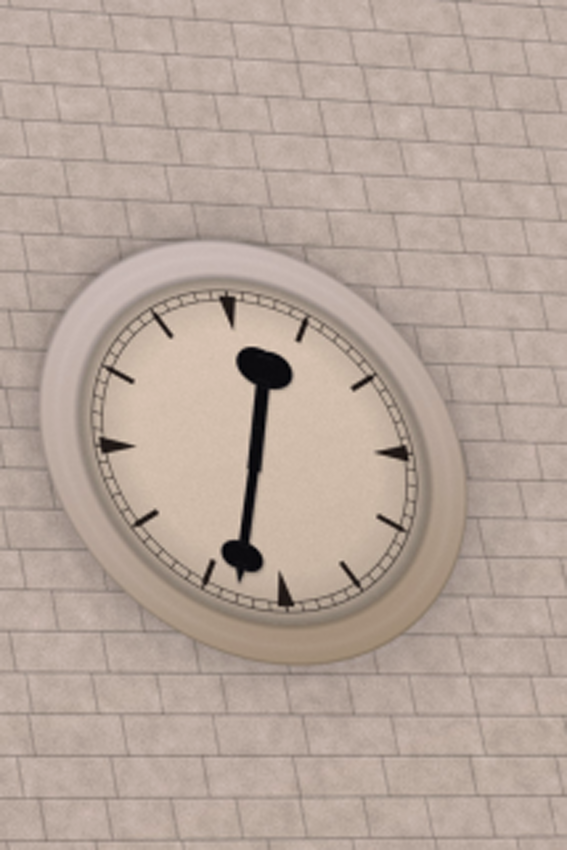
12:33
